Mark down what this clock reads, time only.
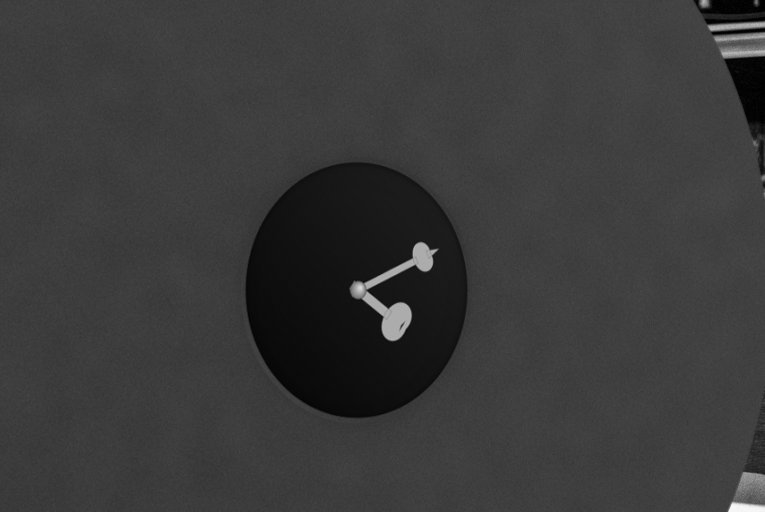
4:11
